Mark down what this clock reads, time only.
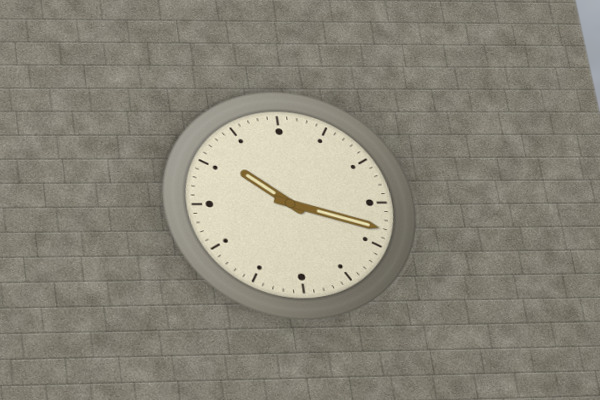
10:18
